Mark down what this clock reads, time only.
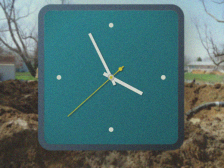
3:55:38
